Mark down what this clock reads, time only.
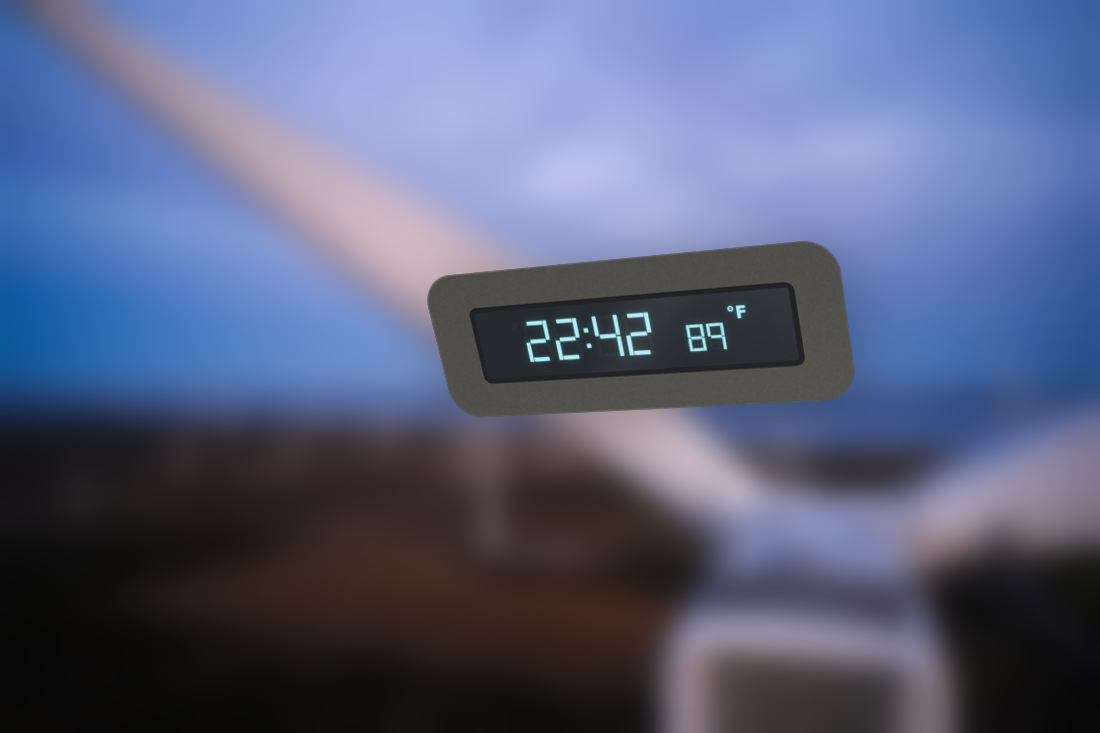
22:42
